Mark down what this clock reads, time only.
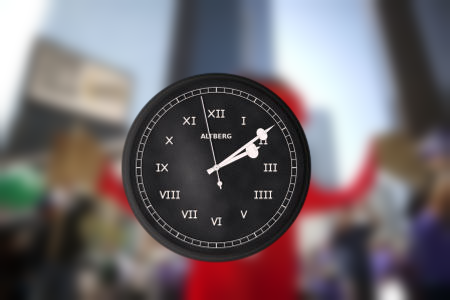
2:08:58
